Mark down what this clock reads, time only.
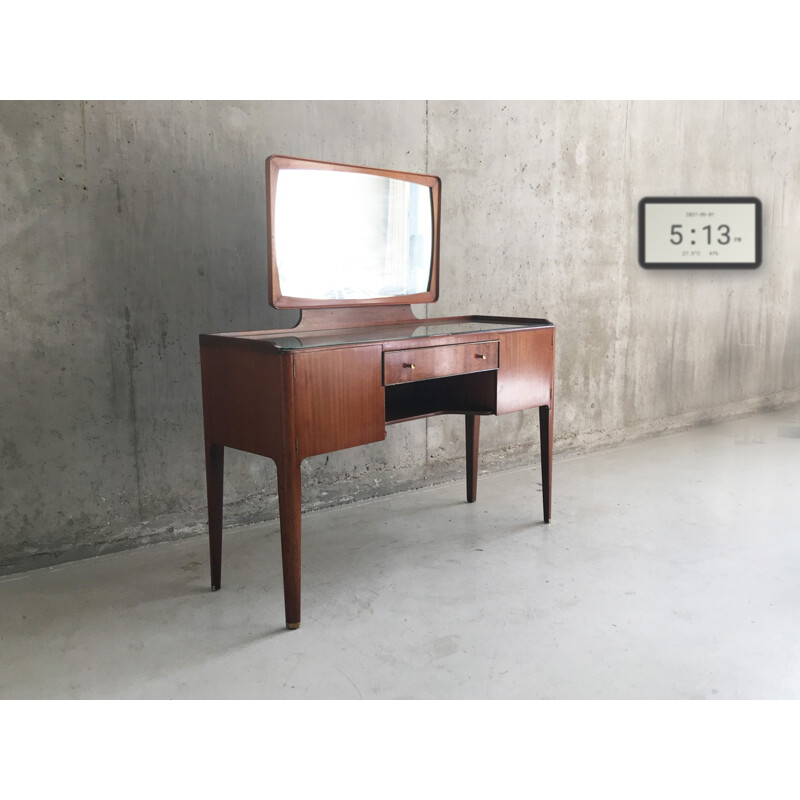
5:13
